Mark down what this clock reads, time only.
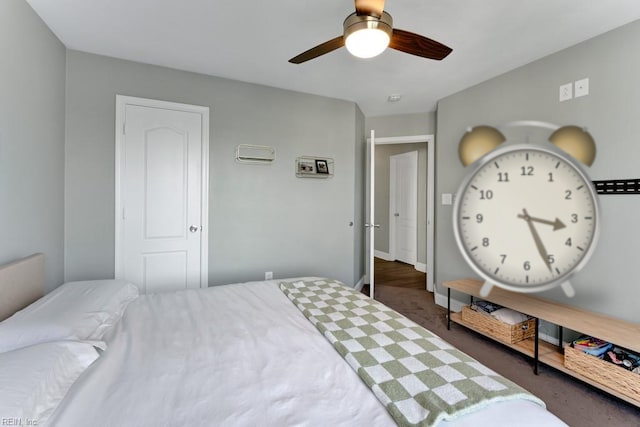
3:26
